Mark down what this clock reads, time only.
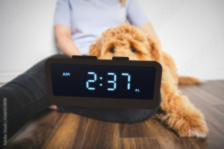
2:37
